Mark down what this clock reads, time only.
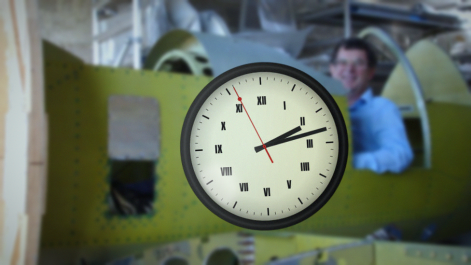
2:12:56
